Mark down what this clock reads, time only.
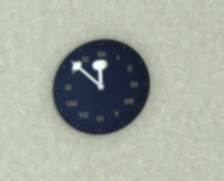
11:52
